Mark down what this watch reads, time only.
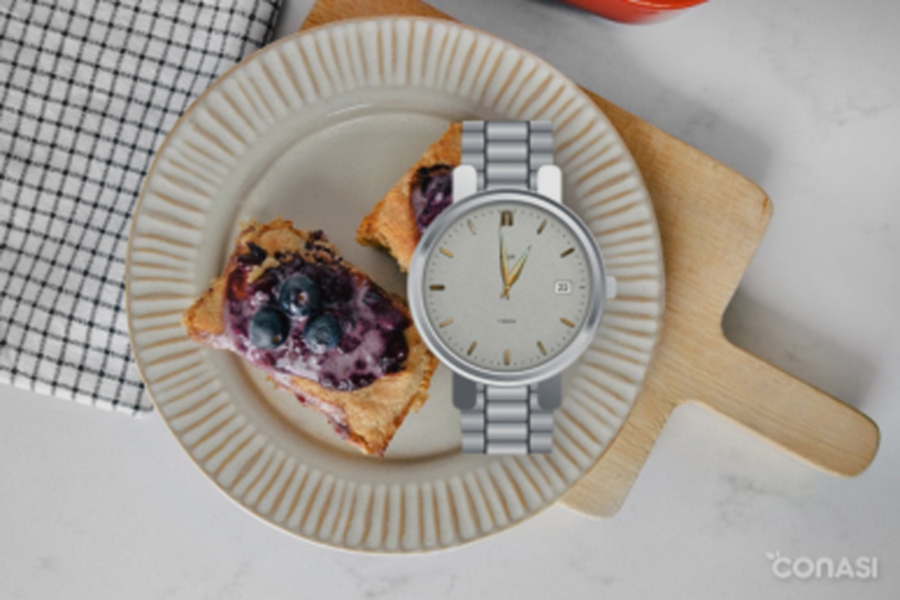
12:59
